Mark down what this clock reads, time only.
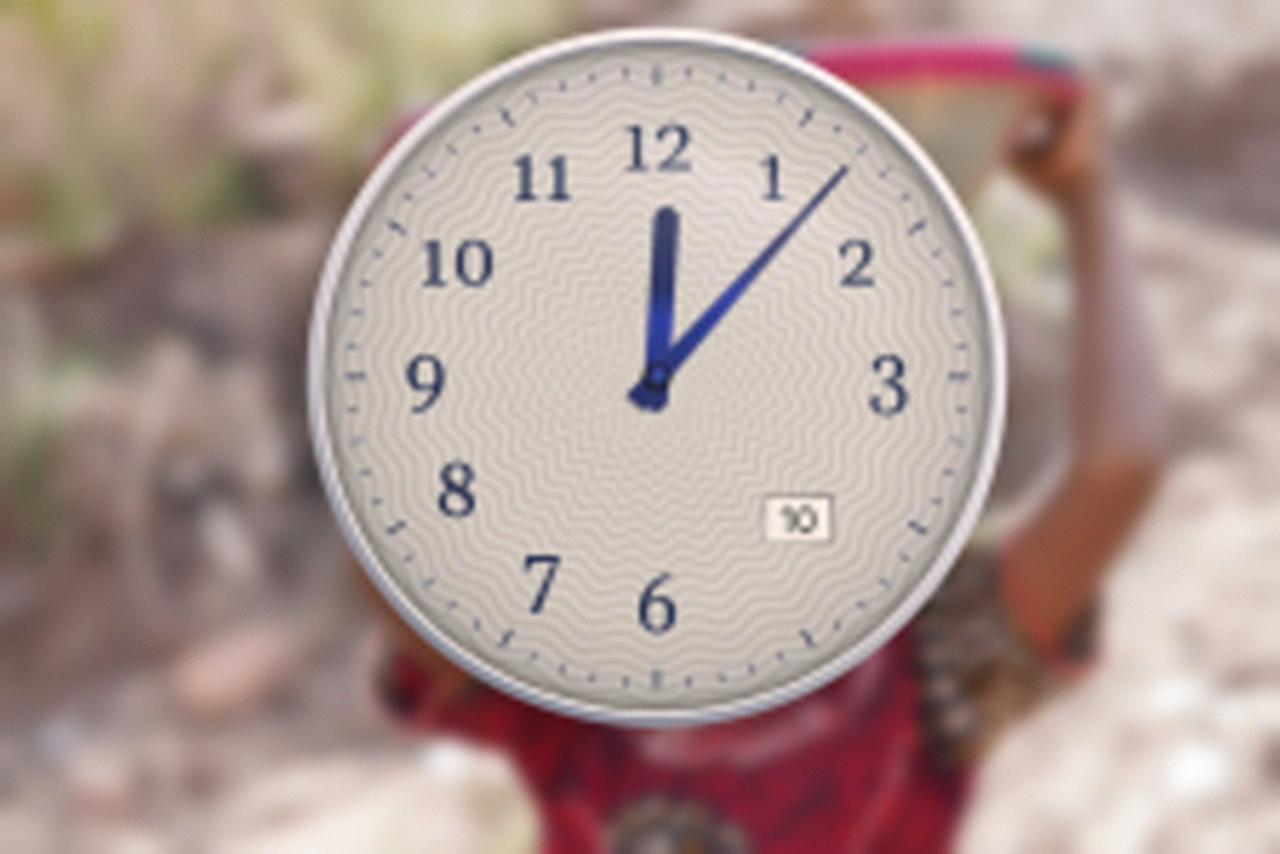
12:07
